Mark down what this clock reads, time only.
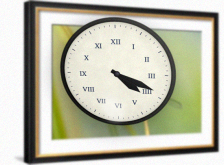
4:19
